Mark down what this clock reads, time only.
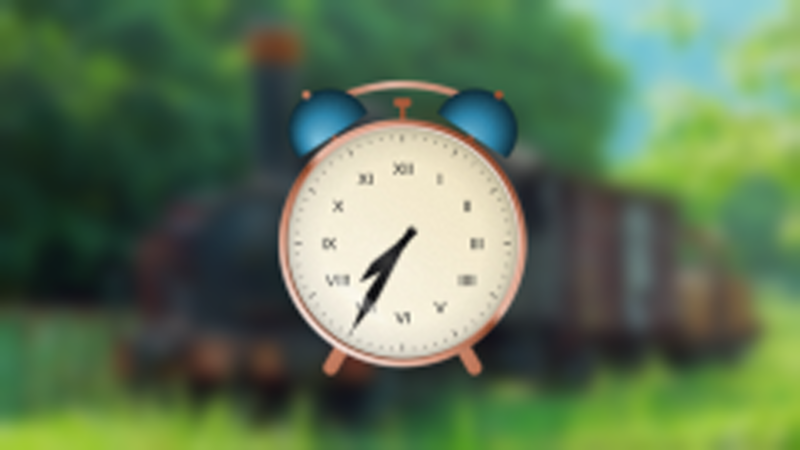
7:35
